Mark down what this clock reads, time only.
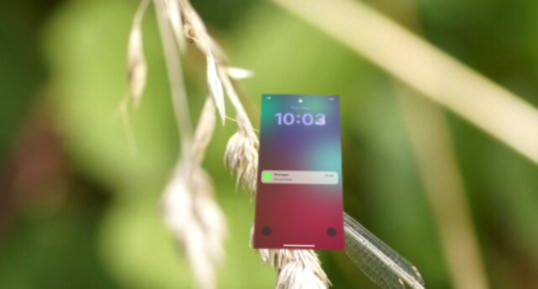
10:03
